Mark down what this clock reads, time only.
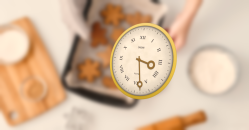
3:28
